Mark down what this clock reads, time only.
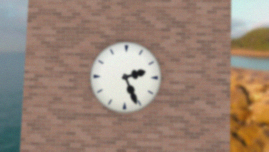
2:26
